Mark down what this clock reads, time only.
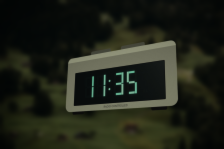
11:35
